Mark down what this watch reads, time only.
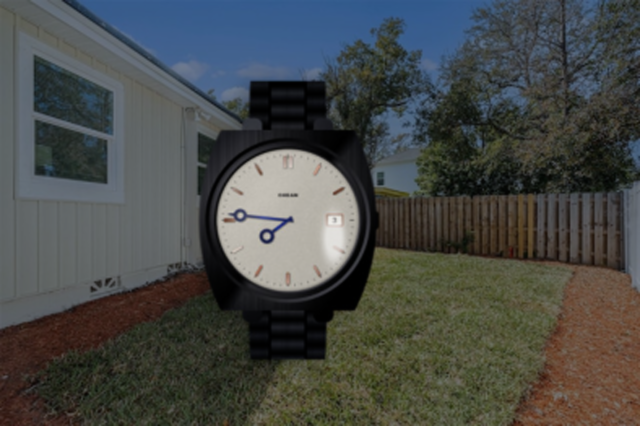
7:46
